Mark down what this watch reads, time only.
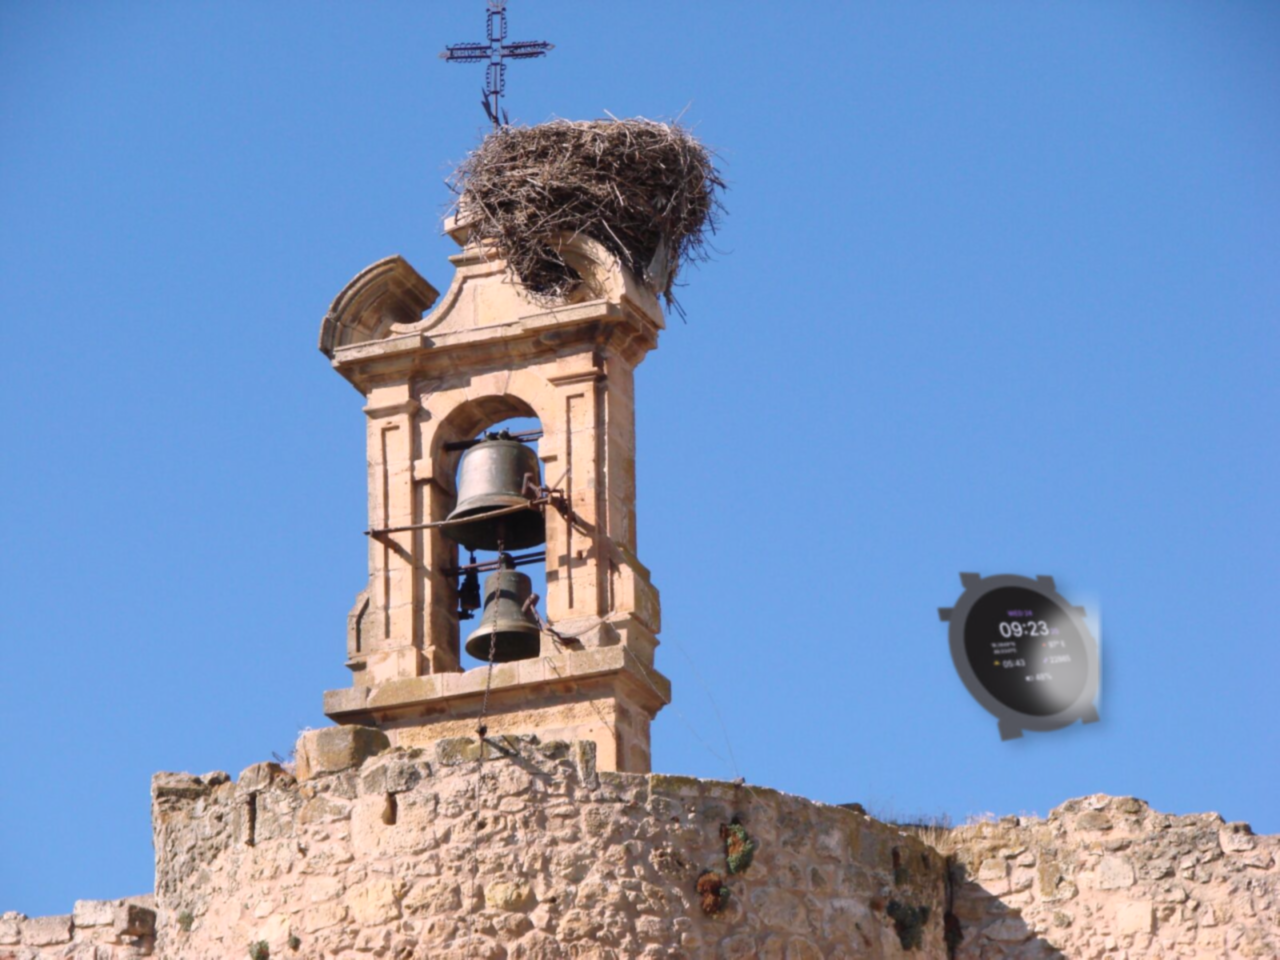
9:23
